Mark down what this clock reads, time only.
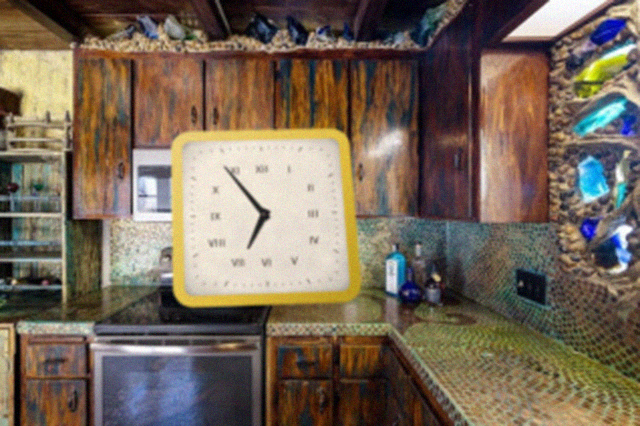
6:54
